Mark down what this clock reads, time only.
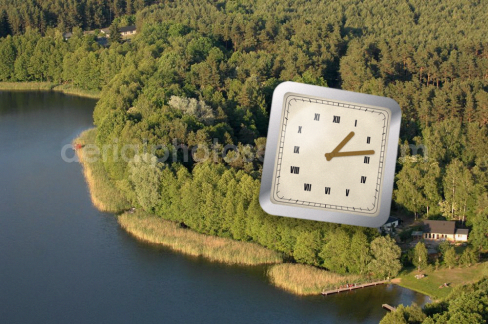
1:13
